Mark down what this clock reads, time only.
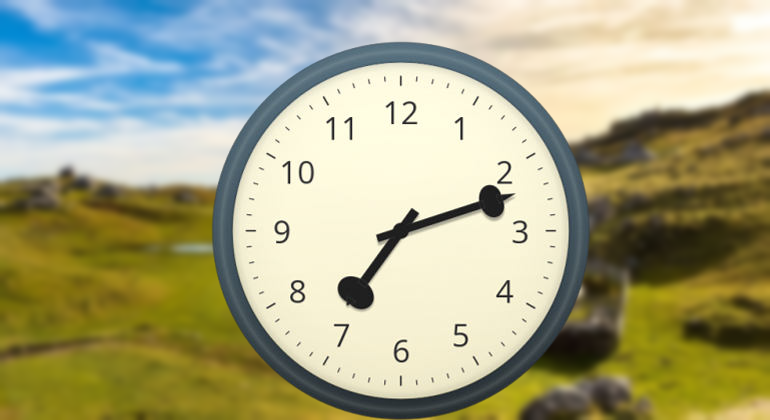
7:12
